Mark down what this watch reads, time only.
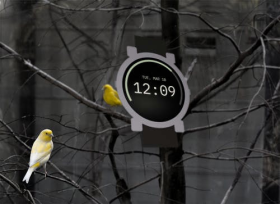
12:09
